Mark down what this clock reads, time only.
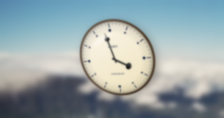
3:58
